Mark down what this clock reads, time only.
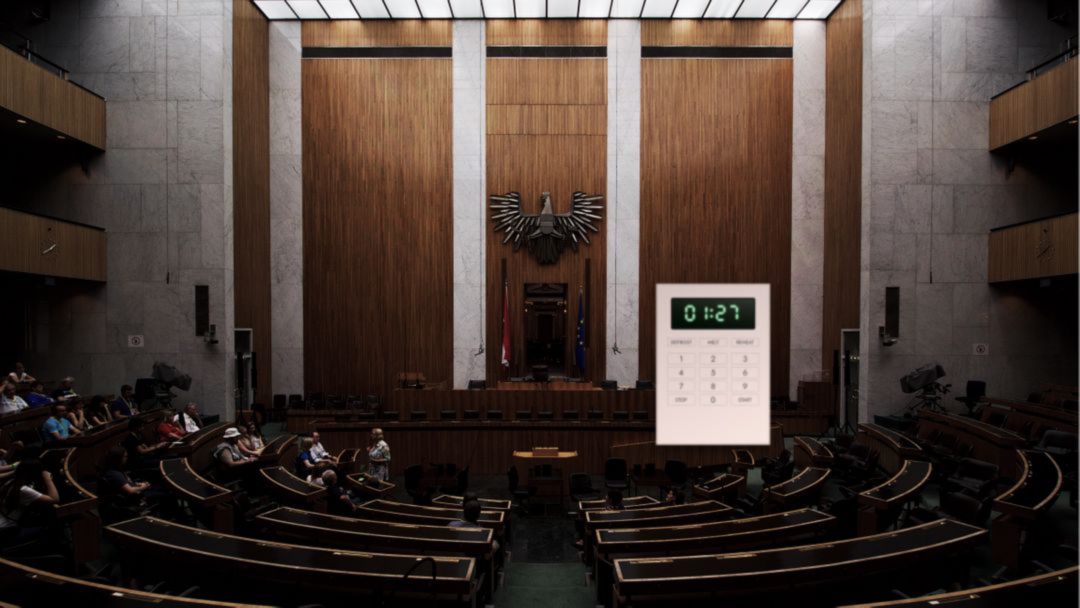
1:27
